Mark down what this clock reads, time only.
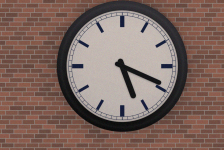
5:19
